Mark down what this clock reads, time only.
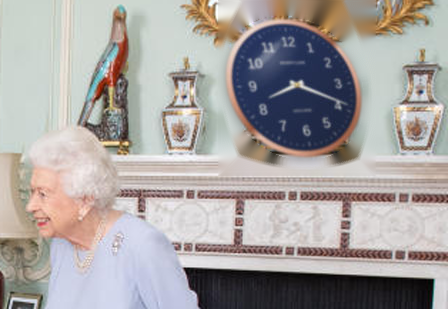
8:19
